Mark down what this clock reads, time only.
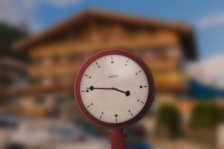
3:46
